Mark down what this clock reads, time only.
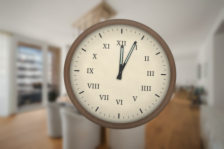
12:04
